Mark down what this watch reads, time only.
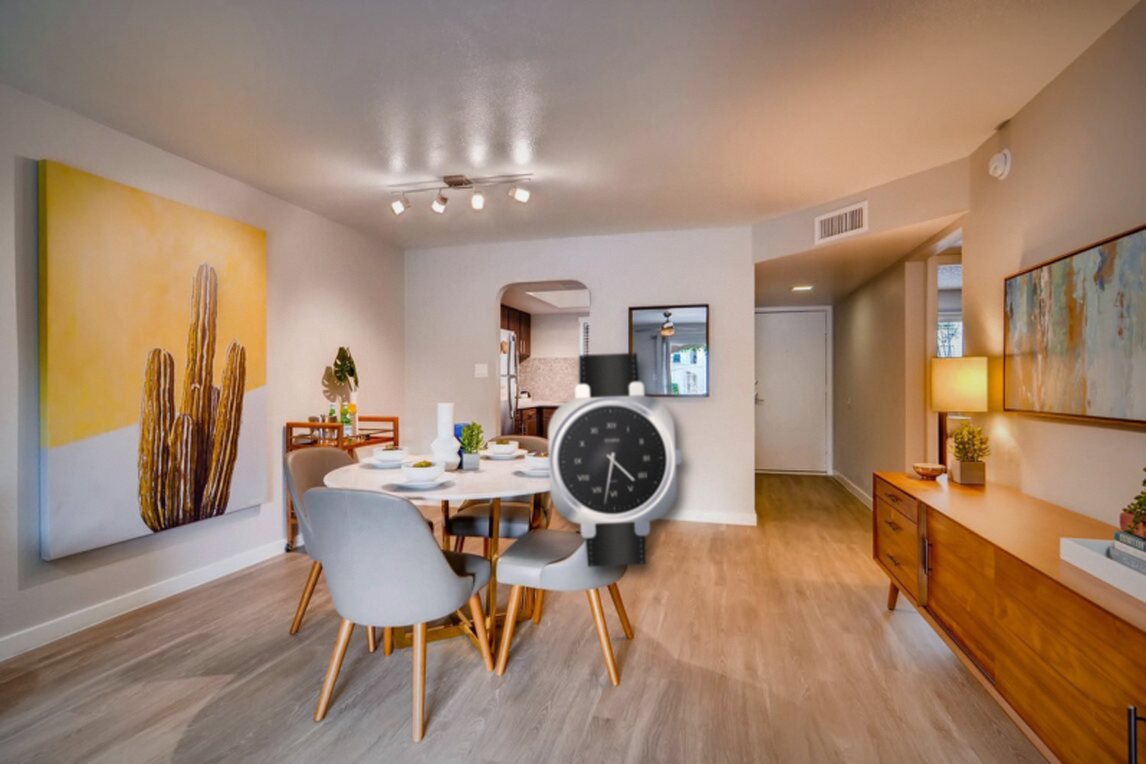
4:32
